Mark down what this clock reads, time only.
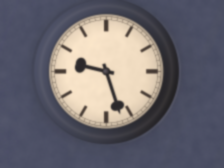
9:27
